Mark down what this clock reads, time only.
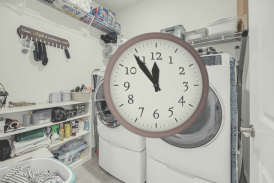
11:54
